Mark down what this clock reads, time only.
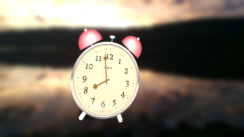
7:58
